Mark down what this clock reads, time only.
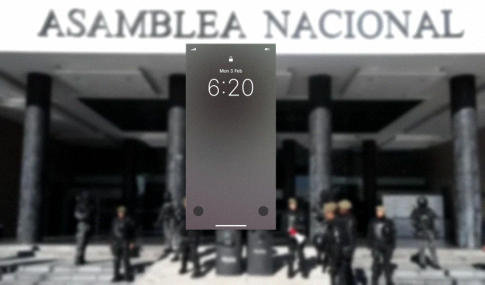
6:20
